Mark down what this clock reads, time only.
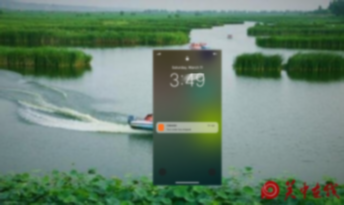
3:49
